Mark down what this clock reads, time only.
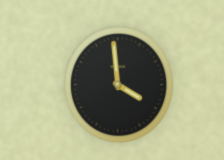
3:59
